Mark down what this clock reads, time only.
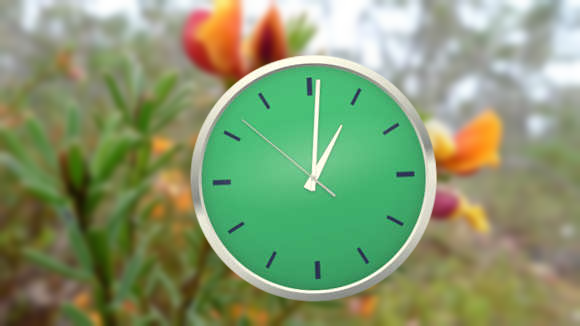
1:00:52
